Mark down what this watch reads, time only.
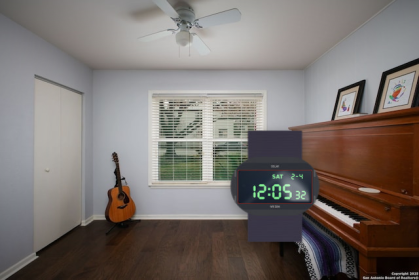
12:05:32
